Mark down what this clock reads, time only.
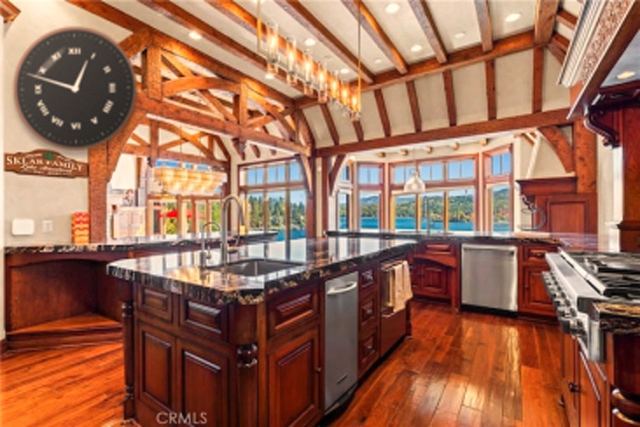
12:48
